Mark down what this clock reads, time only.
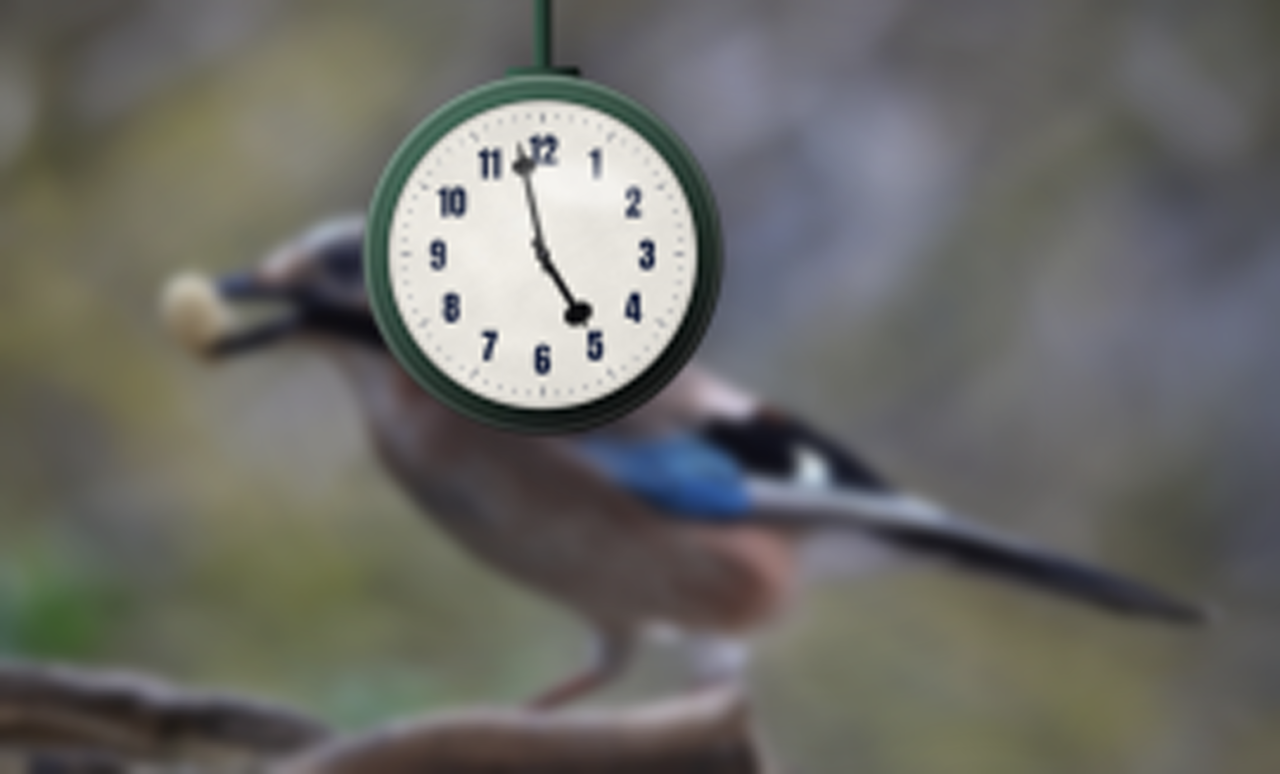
4:58
